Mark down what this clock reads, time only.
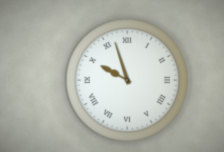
9:57
